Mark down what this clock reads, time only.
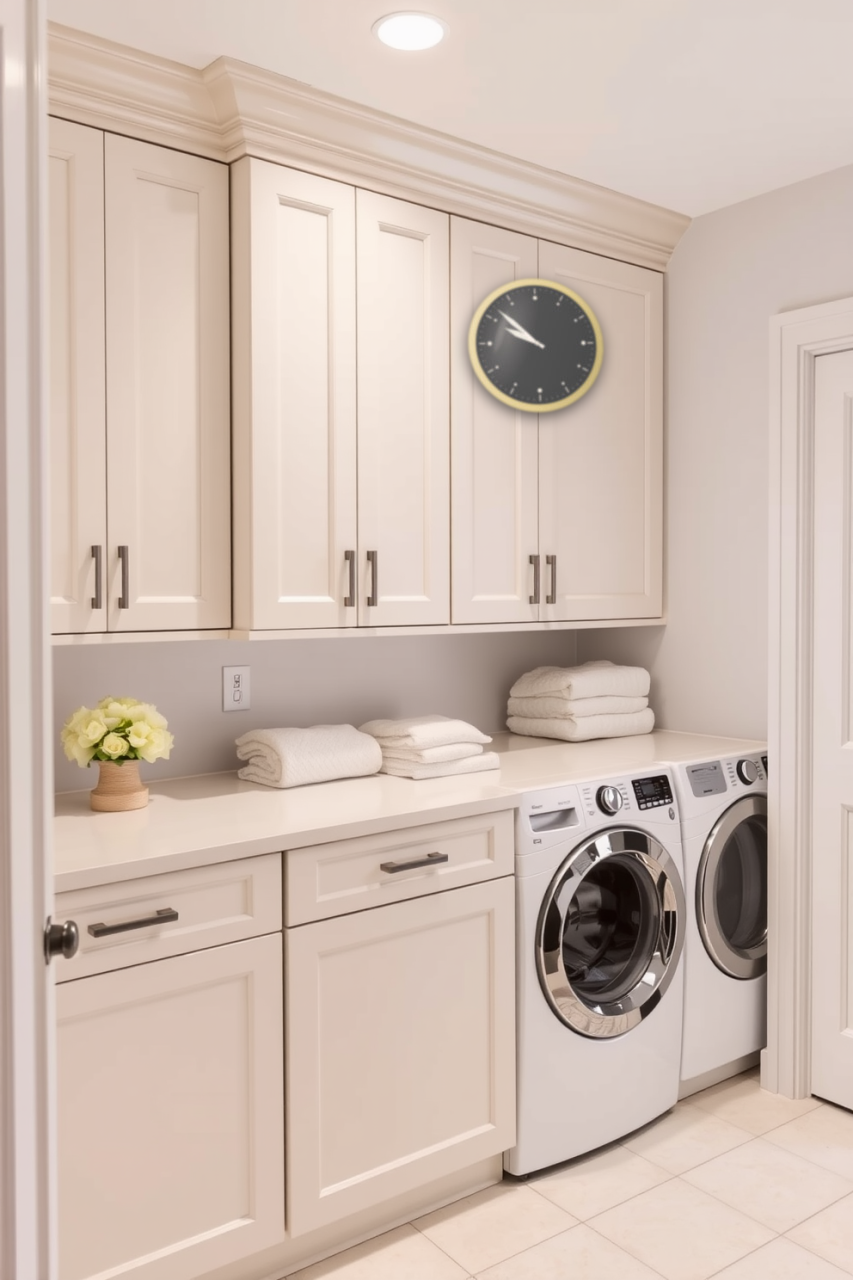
9:52
